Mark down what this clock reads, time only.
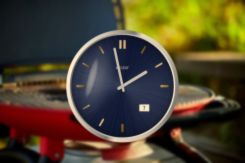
1:58
